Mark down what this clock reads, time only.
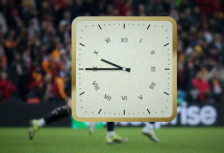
9:45
